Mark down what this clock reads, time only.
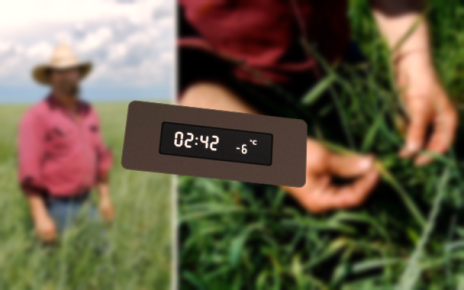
2:42
